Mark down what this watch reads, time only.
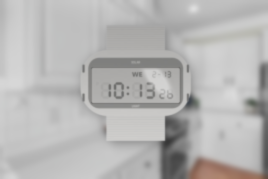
10:13:26
